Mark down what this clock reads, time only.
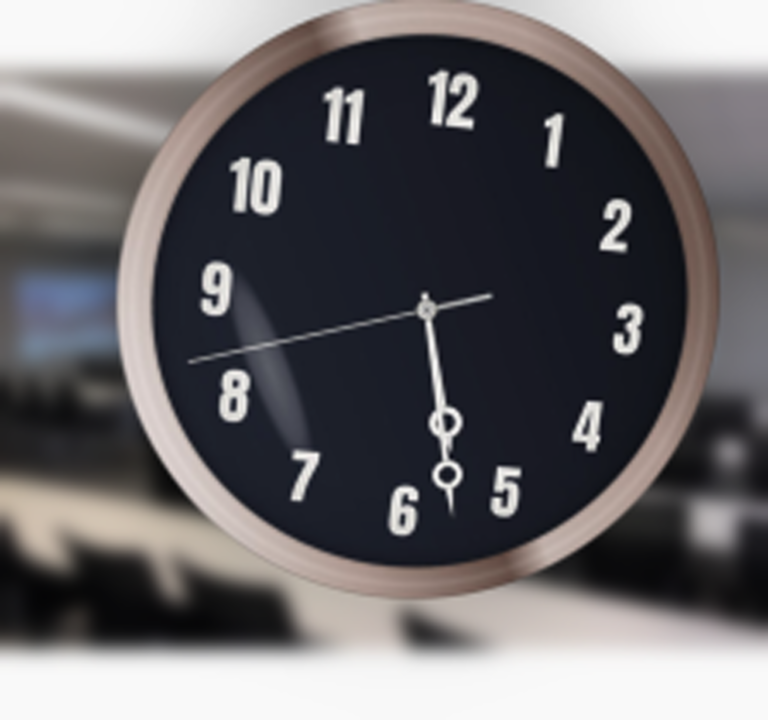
5:27:42
